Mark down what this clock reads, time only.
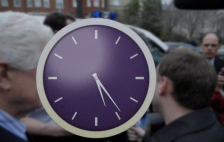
5:24
